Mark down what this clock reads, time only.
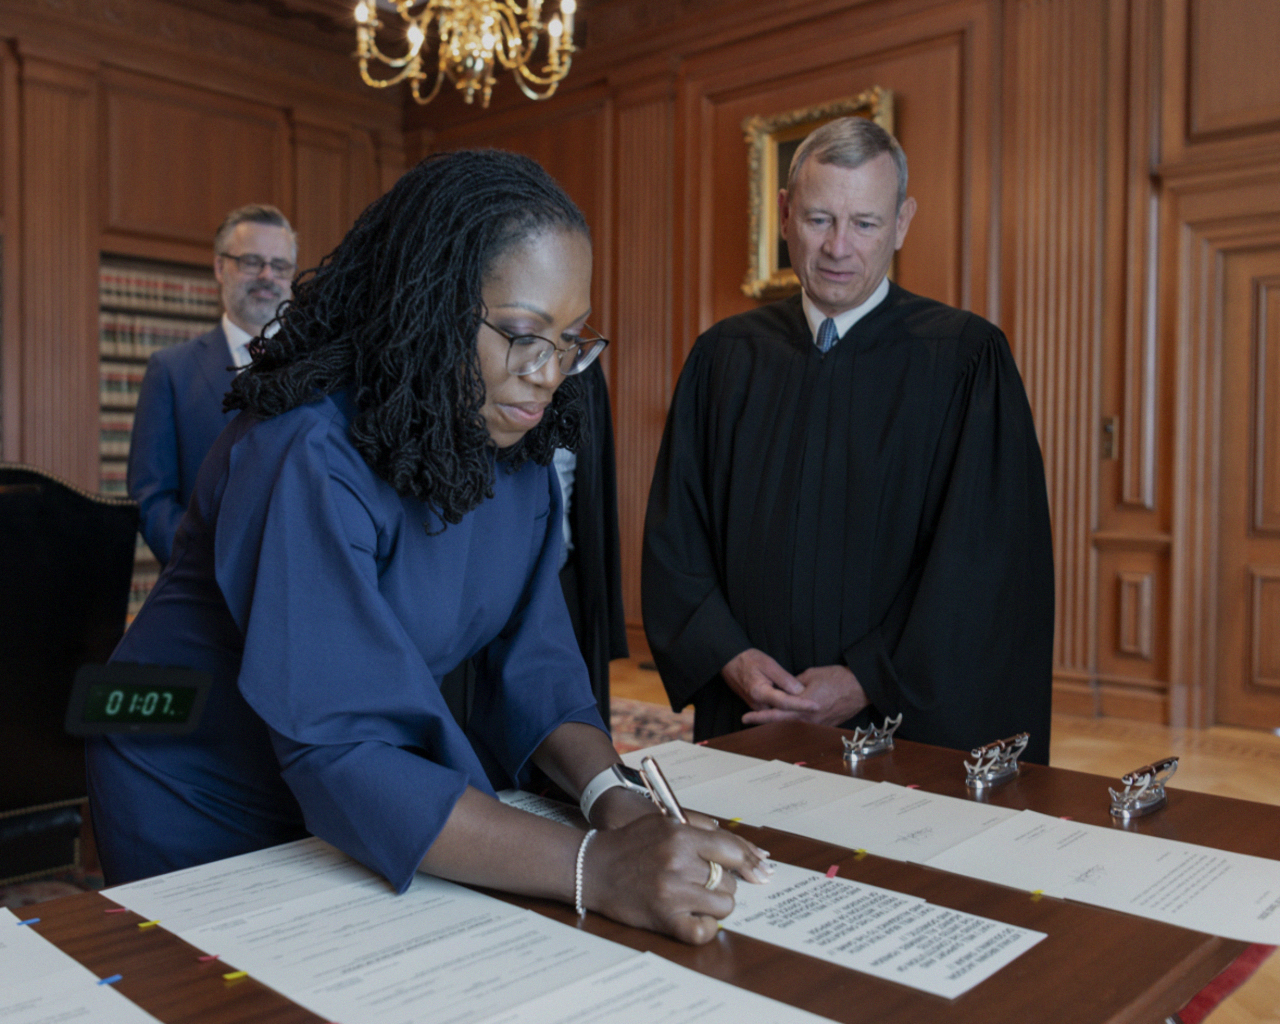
1:07
